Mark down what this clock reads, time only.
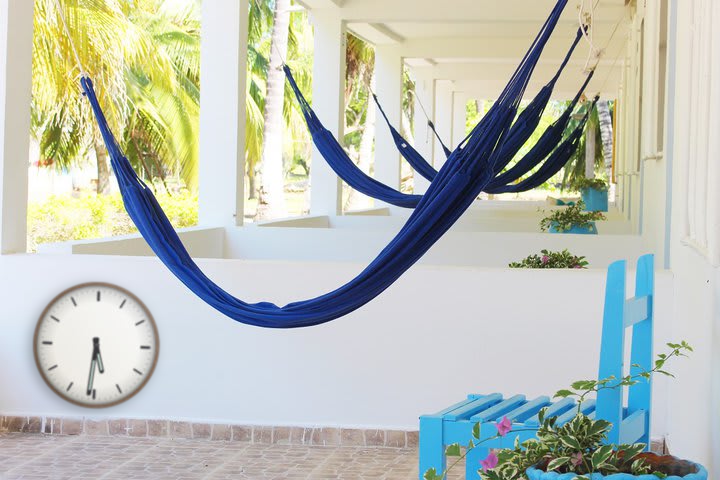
5:31
